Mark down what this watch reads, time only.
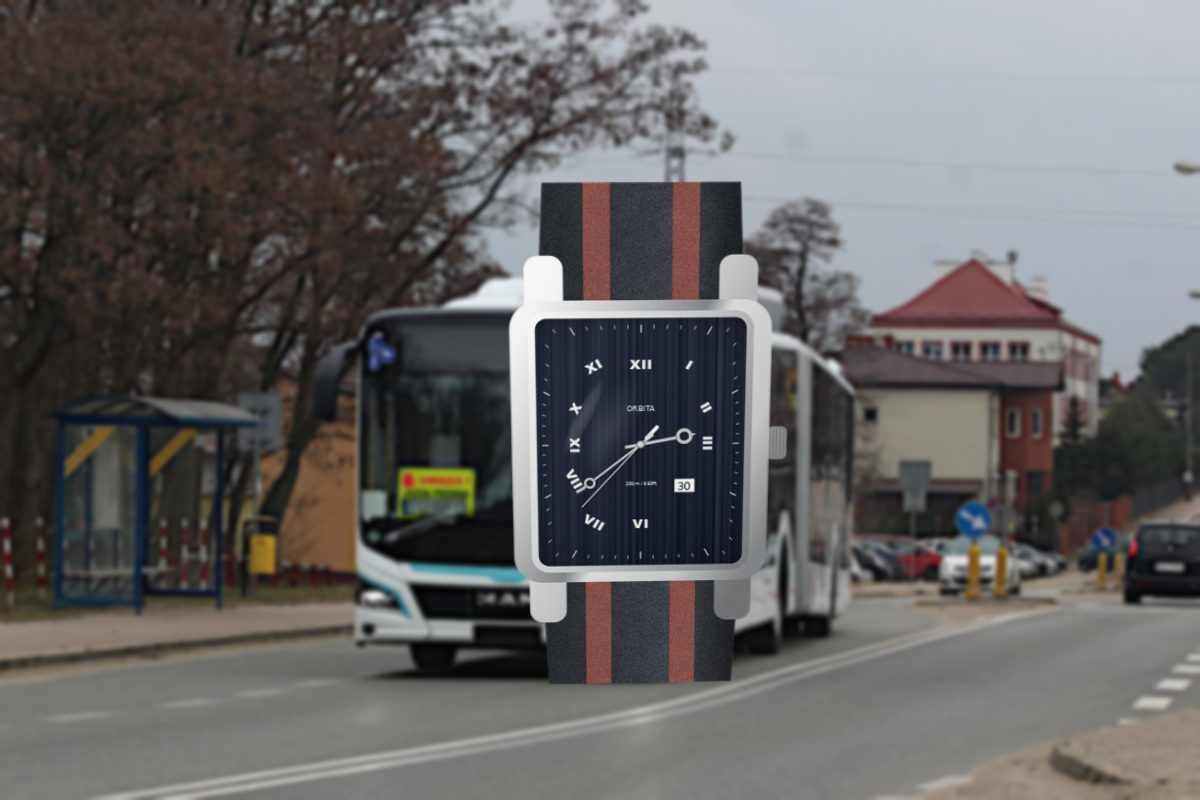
2:38:37
